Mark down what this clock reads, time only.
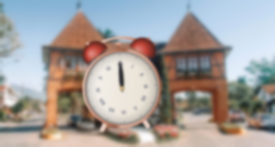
12:00
